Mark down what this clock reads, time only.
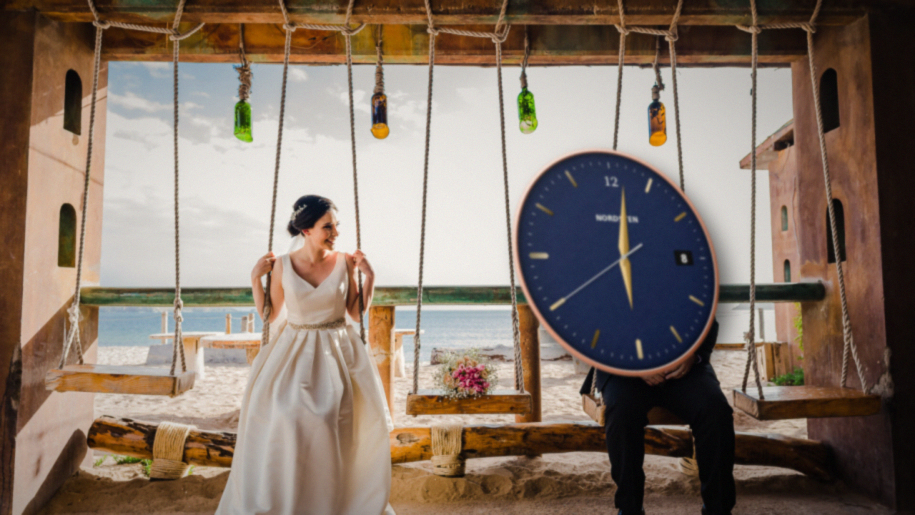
6:01:40
